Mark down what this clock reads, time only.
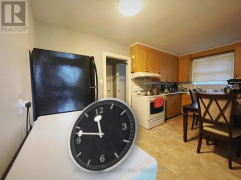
11:48
